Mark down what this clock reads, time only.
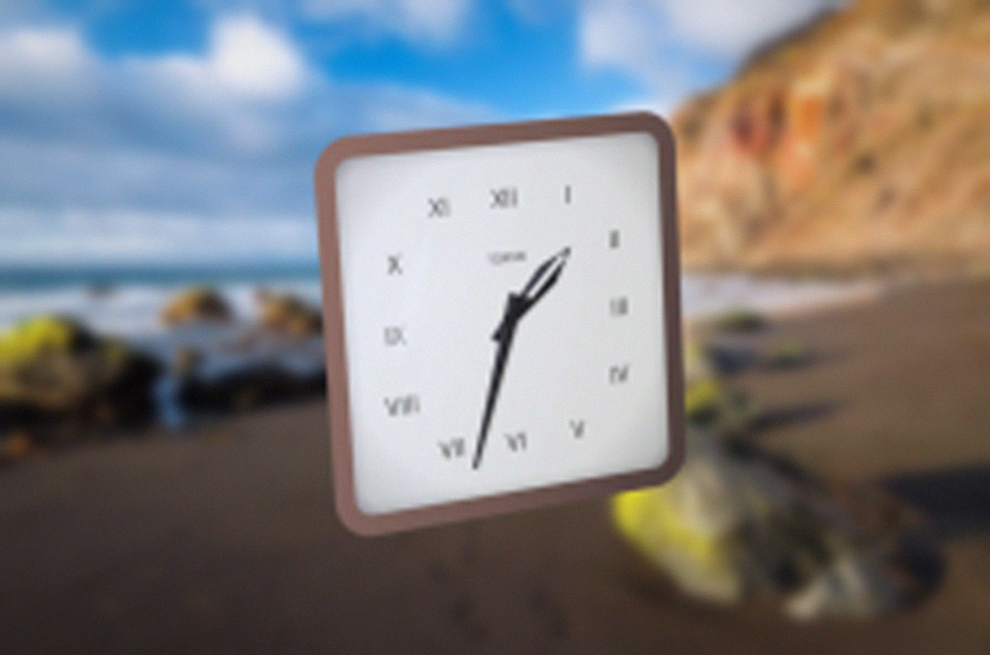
1:33
